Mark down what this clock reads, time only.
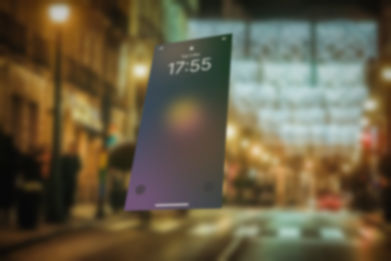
17:55
